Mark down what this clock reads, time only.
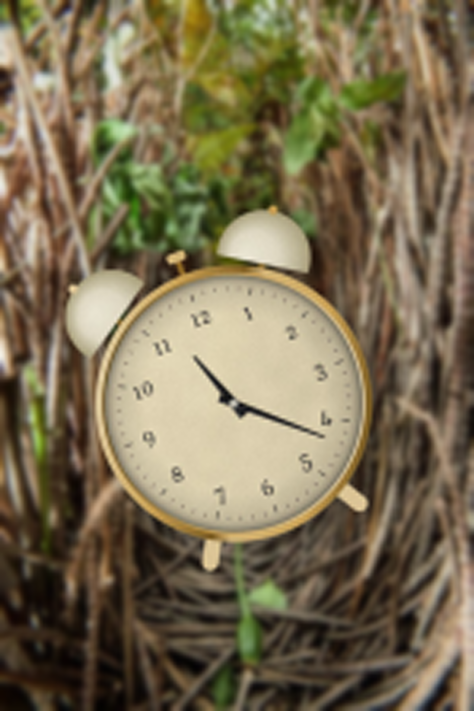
11:22
